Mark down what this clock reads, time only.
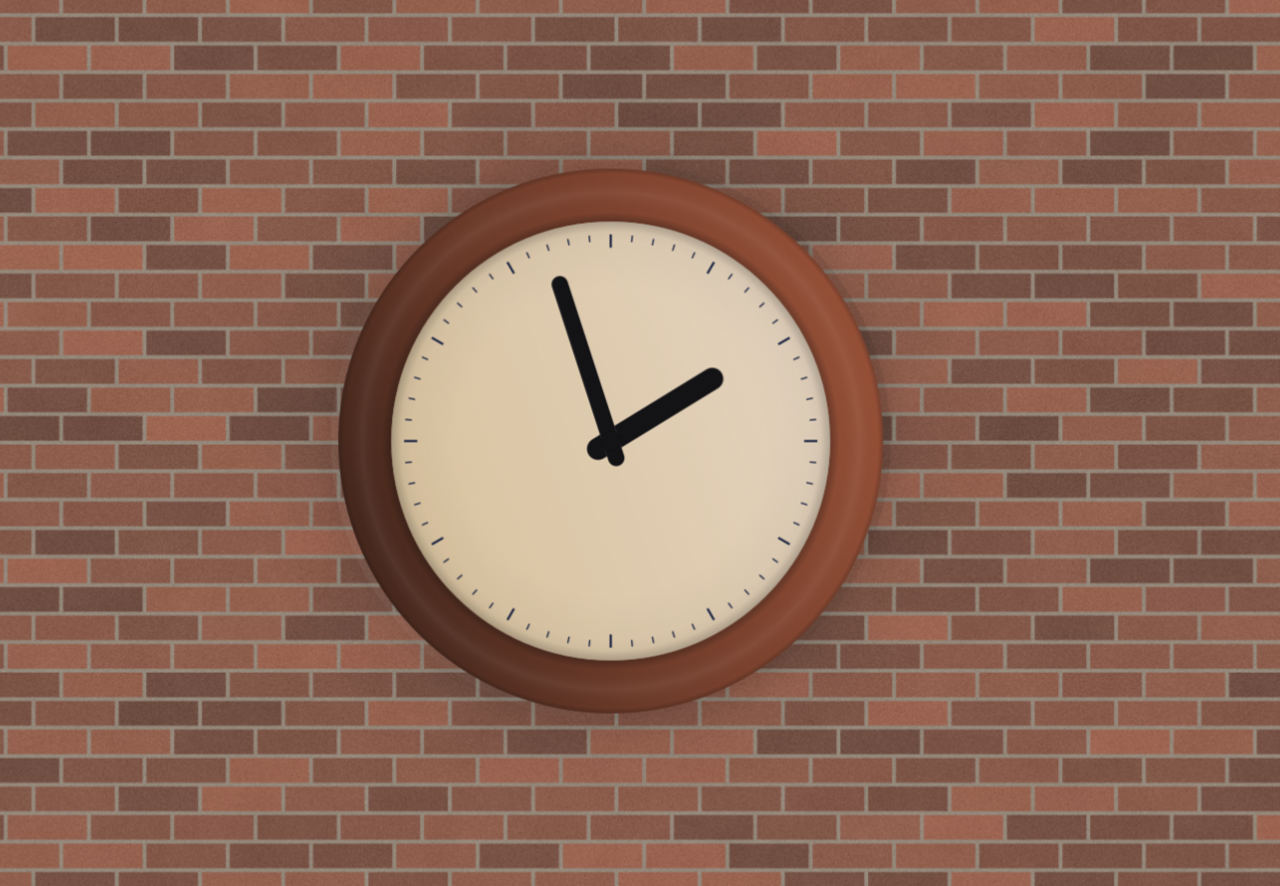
1:57
